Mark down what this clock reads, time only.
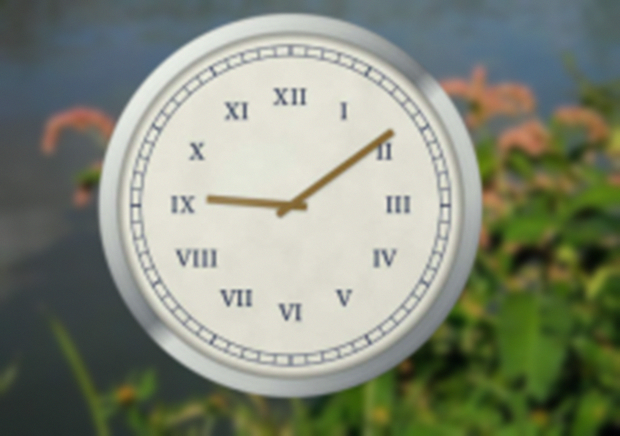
9:09
